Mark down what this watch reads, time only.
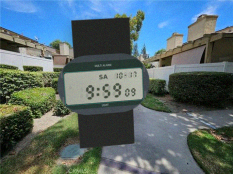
9:59:09
